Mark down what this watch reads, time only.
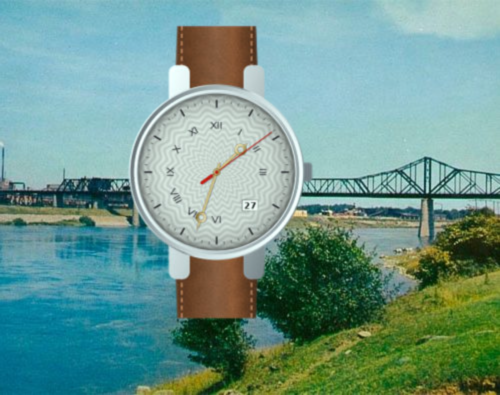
1:33:09
